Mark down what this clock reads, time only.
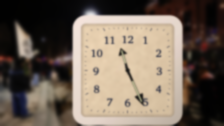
11:26
